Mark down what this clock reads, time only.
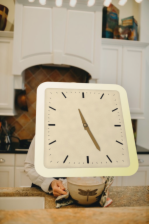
11:26
